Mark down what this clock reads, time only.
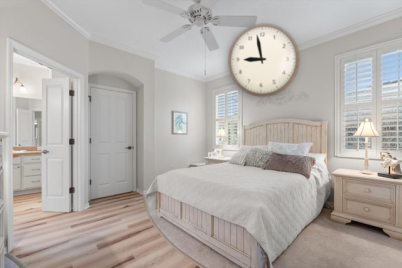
8:58
